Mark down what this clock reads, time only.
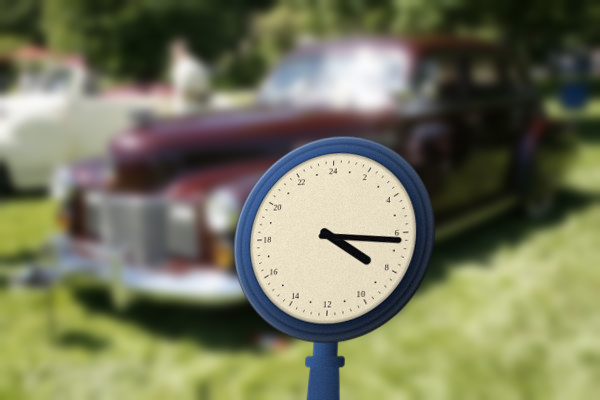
8:16
